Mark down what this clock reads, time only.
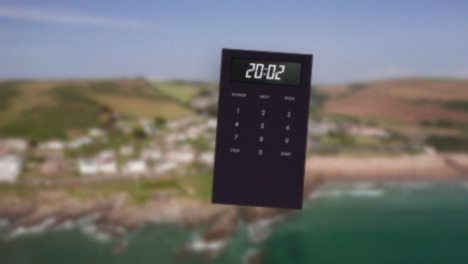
20:02
